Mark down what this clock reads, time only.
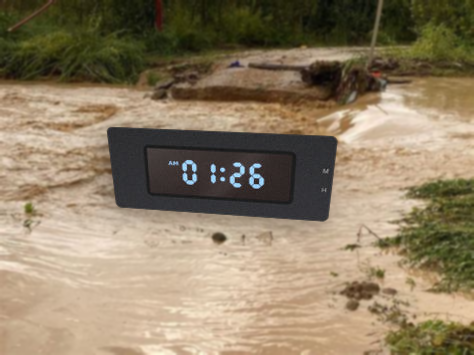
1:26
